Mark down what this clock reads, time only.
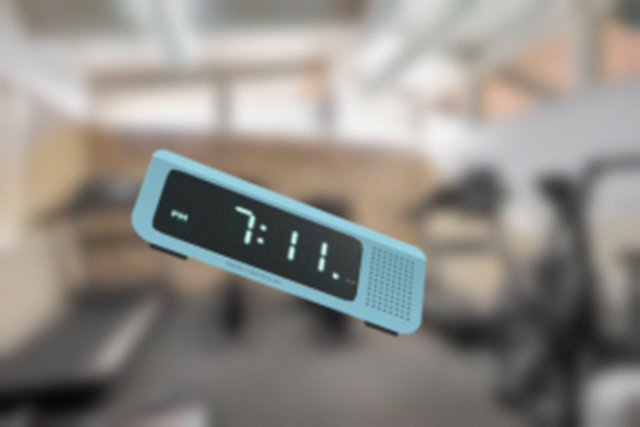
7:11
